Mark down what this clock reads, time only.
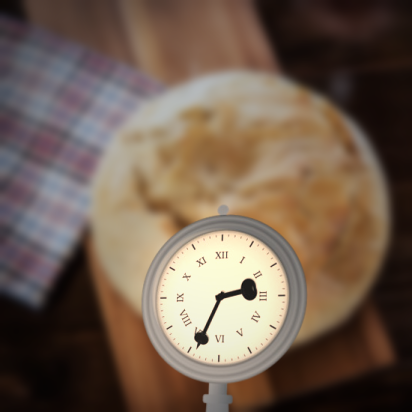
2:34
